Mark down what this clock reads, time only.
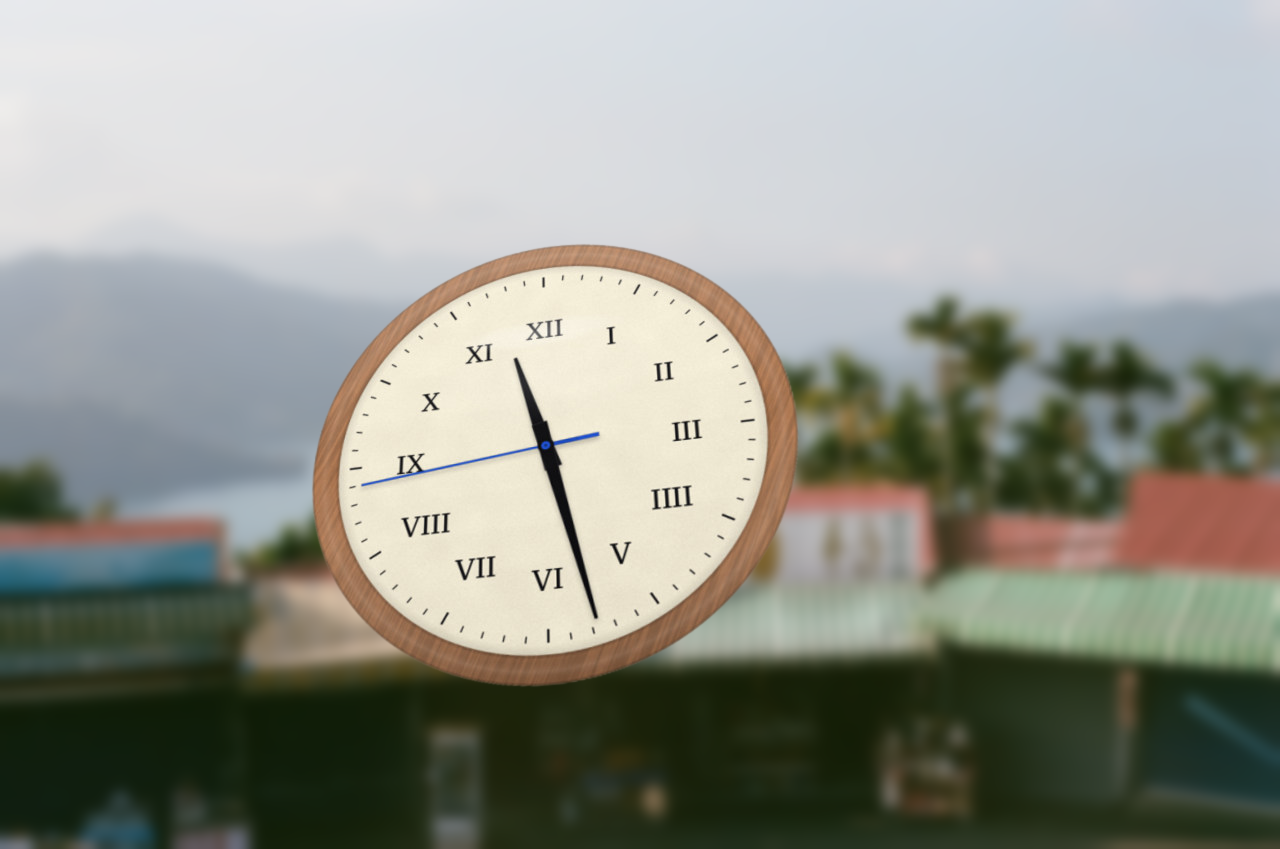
11:27:44
